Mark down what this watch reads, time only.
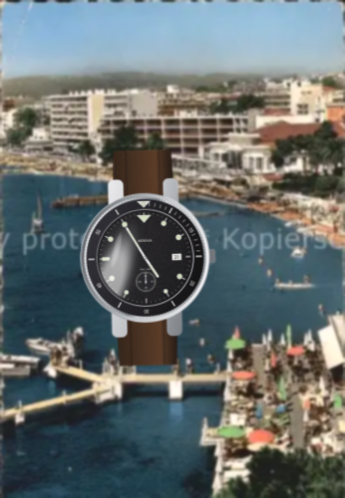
4:55
